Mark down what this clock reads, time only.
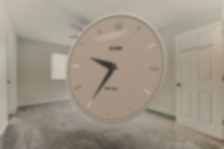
9:35
